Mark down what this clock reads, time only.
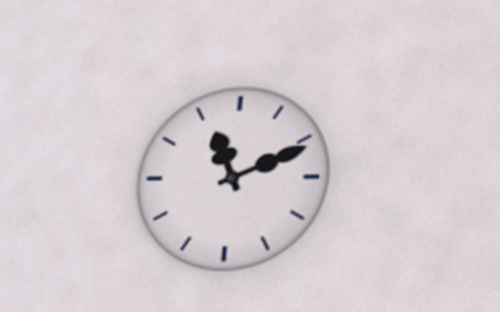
11:11
